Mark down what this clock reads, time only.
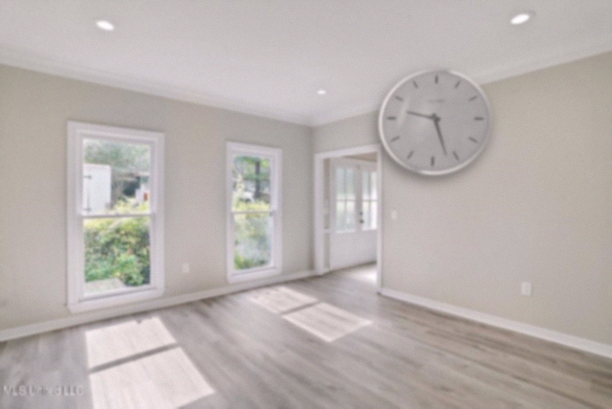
9:27
